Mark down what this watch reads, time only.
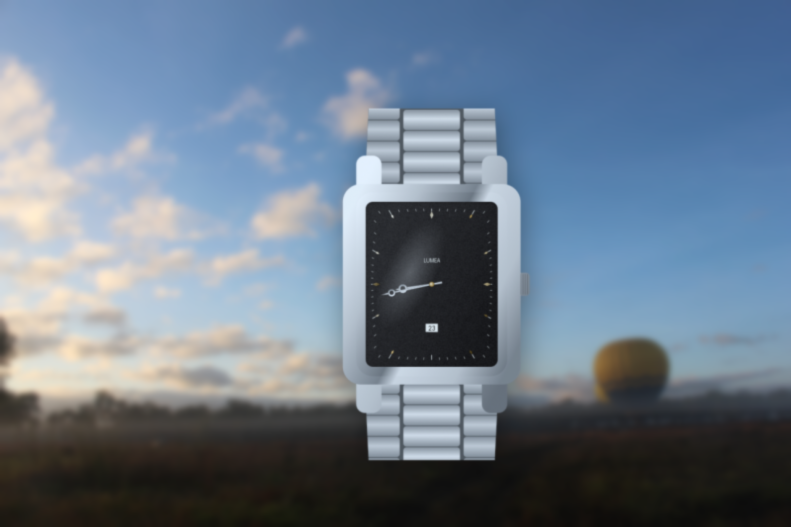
8:43
